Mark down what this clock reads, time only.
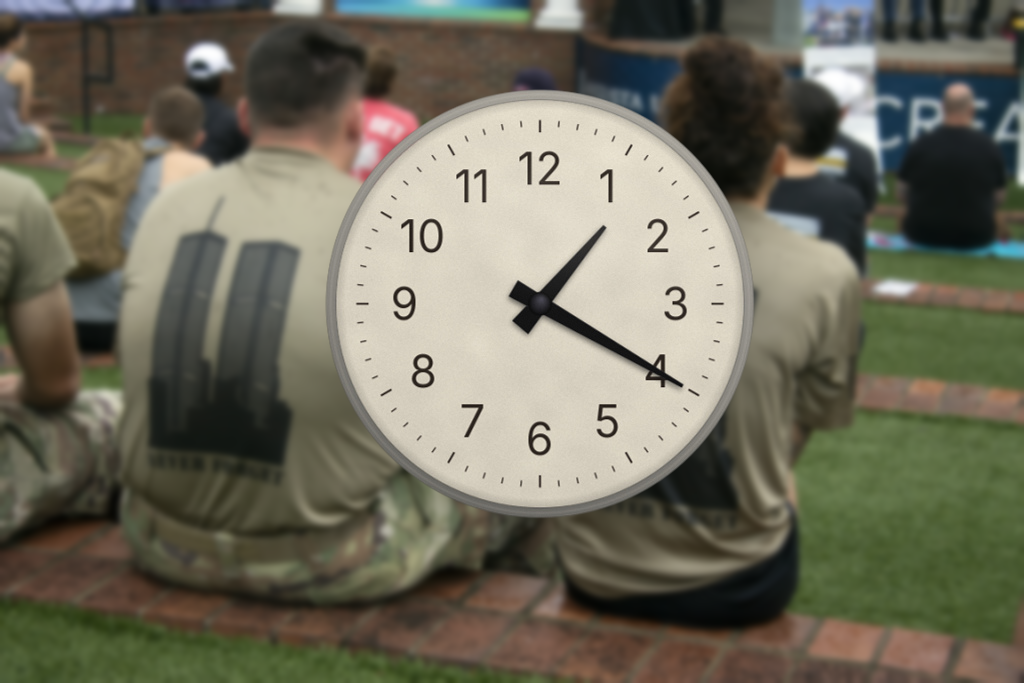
1:20
